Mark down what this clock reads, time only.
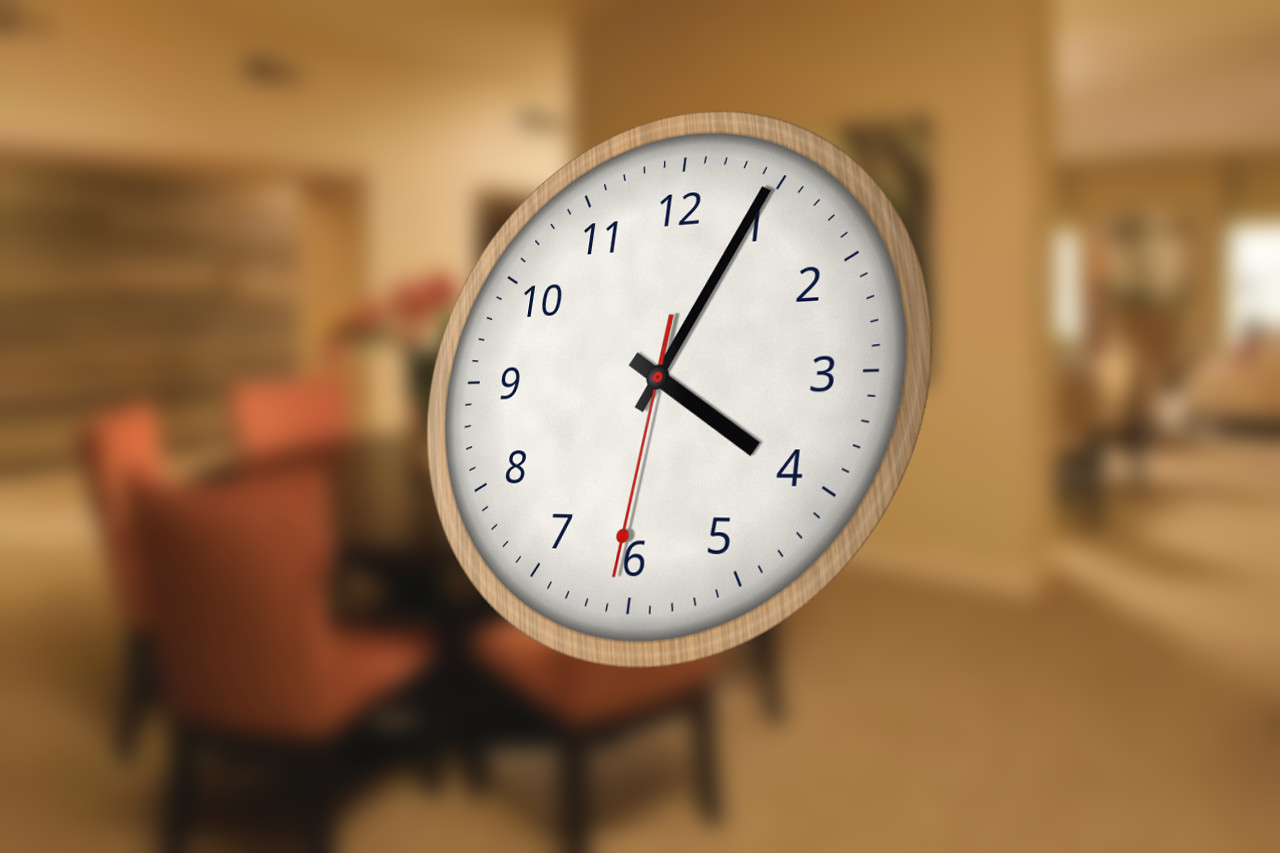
4:04:31
